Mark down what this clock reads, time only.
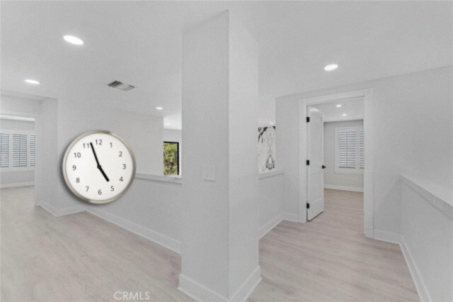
4:57
